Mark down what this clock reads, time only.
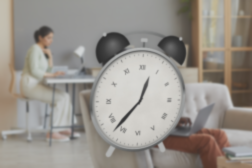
12:37
